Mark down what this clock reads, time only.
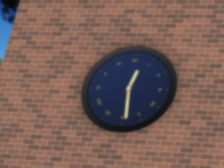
12:29
